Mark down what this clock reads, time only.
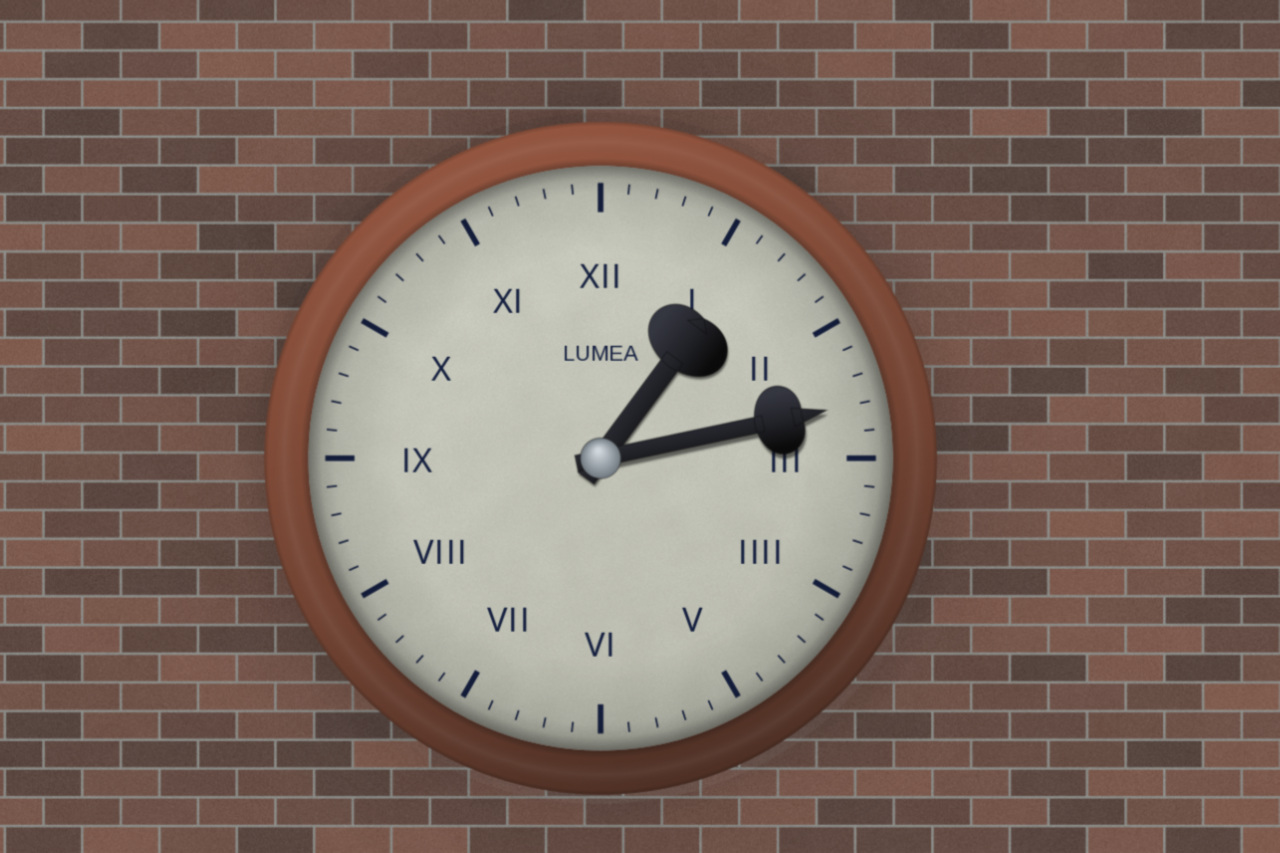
1:13
